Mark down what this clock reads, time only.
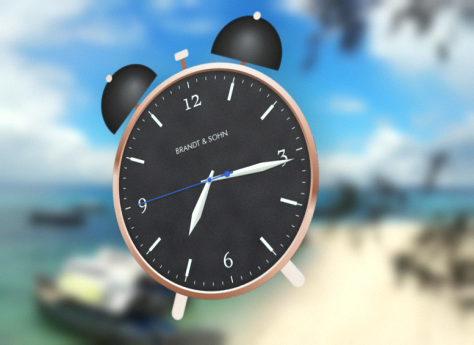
7:15:45
